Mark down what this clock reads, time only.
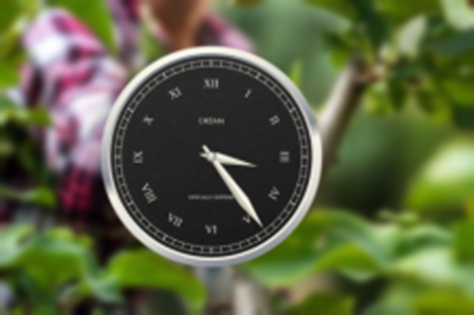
3:24
